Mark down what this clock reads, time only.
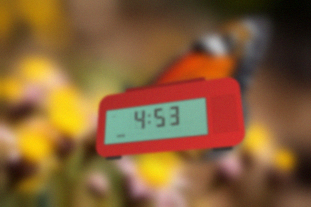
4:53
